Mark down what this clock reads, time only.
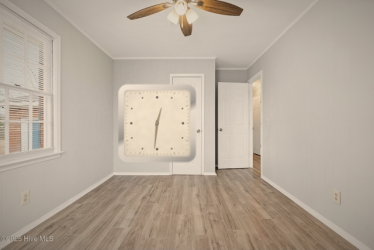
12:31
